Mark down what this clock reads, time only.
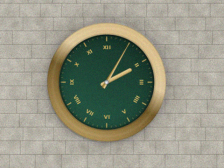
2:05
